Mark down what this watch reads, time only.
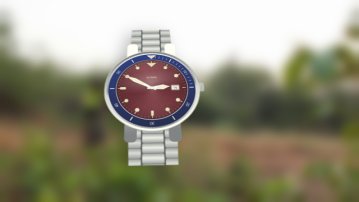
2:50
